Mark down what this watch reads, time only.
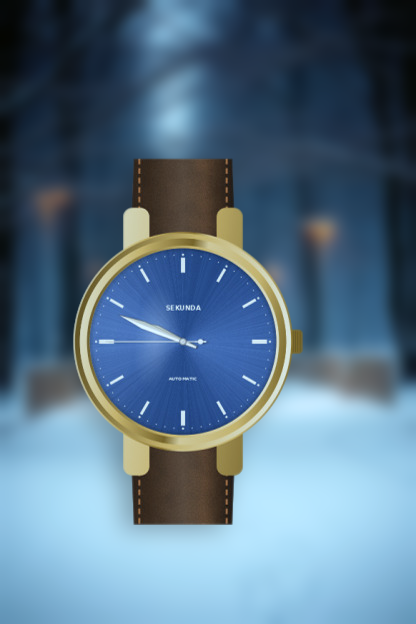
9:48:45
